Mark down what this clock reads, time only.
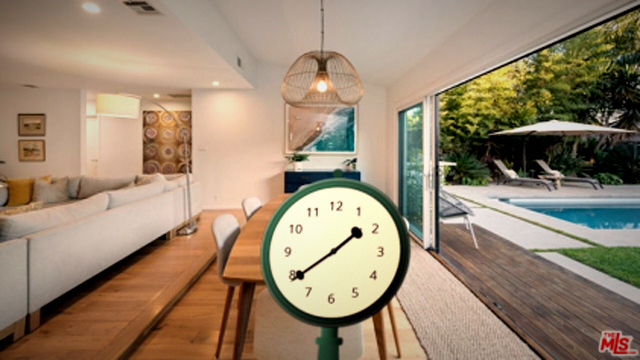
1:39
